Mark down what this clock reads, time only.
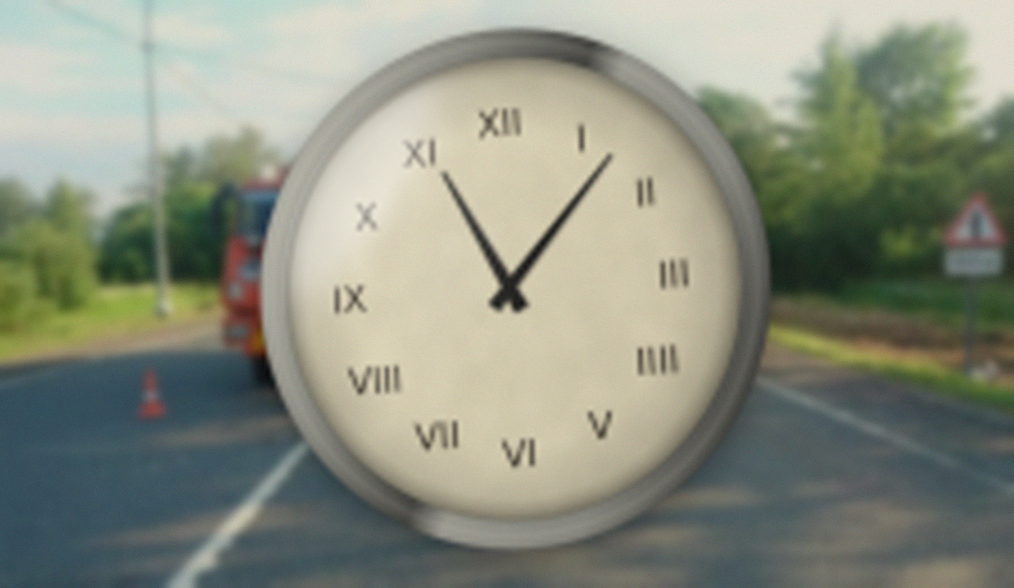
11:07
